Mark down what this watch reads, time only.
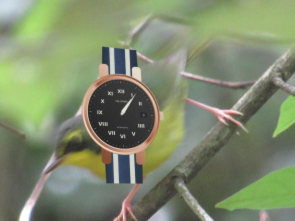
1:06
